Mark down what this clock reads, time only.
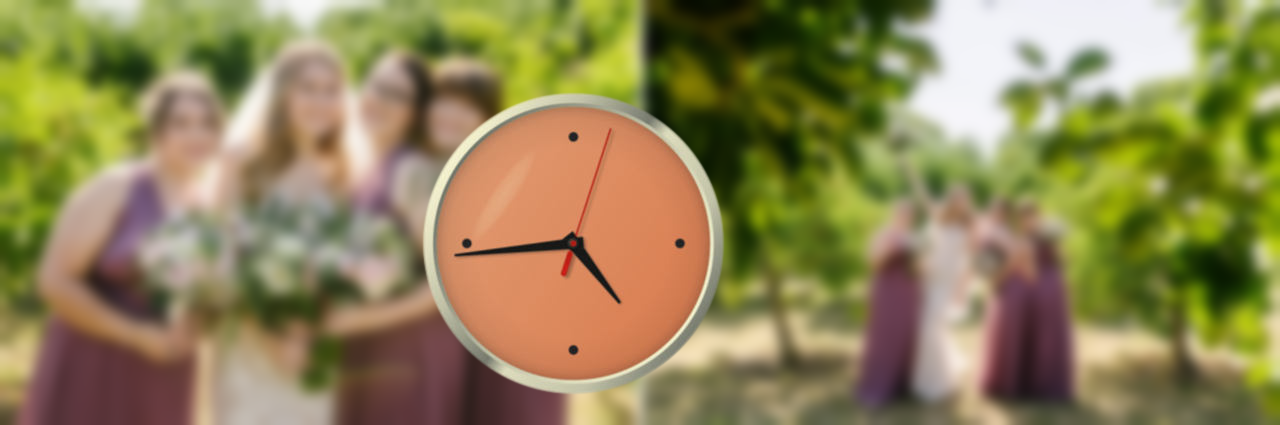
4:44:03
